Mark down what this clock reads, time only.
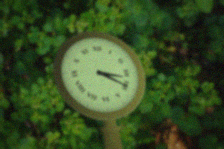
3:20
